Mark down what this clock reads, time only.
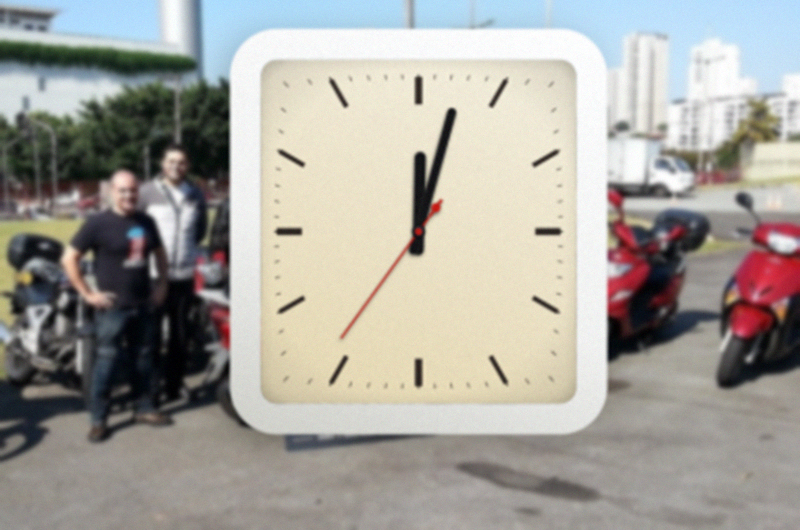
12:02:36
